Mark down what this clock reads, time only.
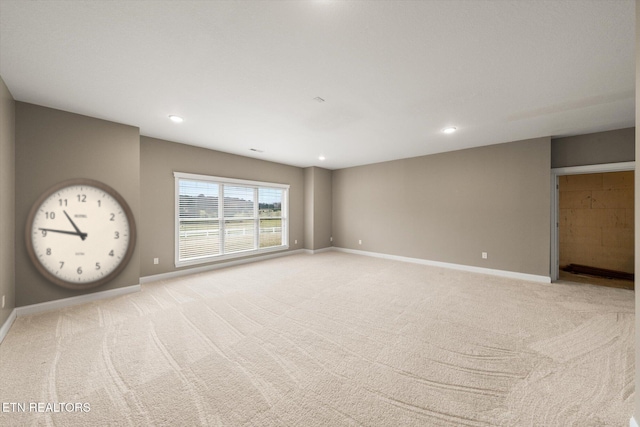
10:46
